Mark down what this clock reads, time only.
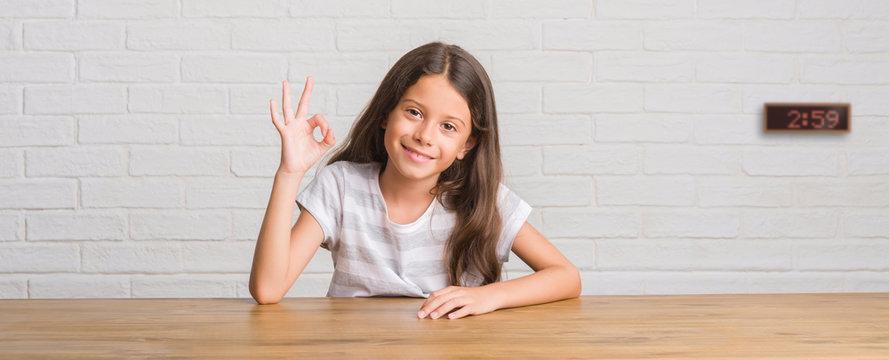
2:59
